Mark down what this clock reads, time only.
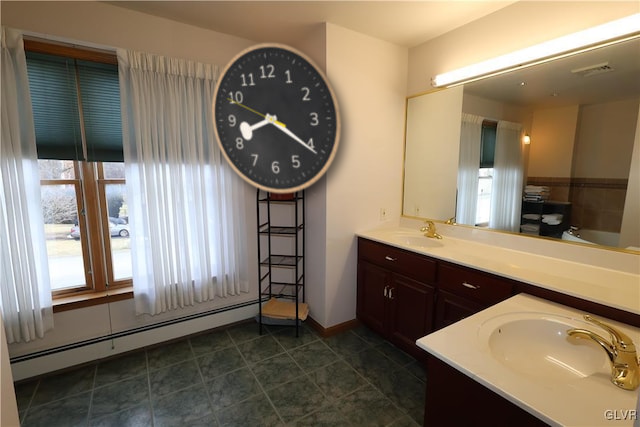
8:20:49
